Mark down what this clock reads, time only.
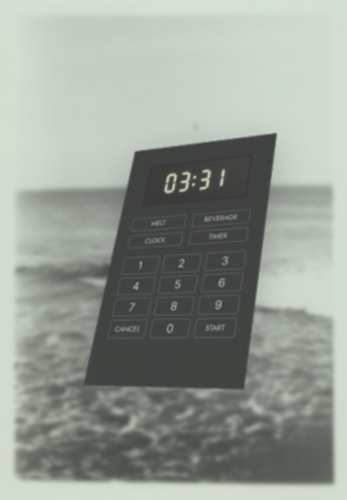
3:31
